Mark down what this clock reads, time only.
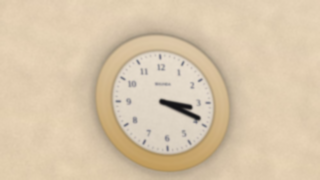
3:19
